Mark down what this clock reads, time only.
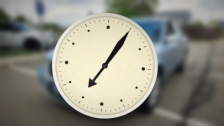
7:05
